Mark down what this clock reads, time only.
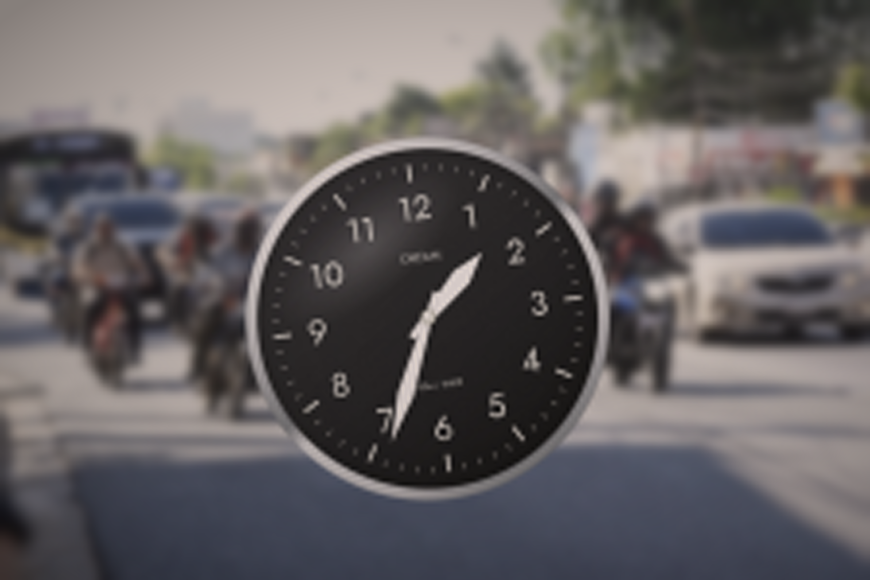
1:34
